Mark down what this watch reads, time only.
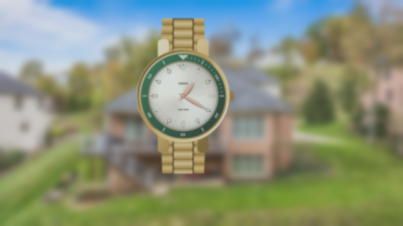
1:20
